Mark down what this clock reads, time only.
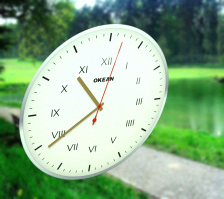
10:39:02
